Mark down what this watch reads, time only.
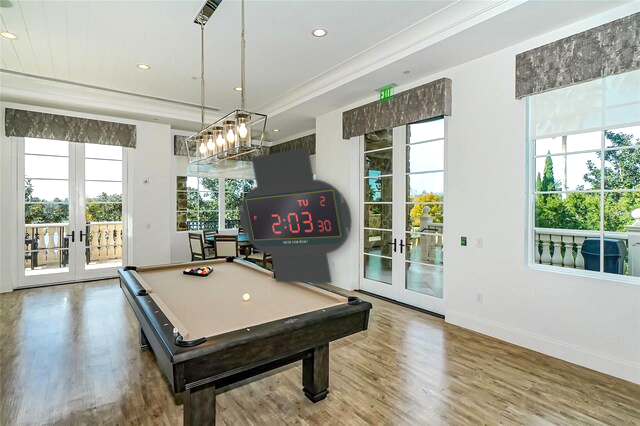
2:03:30
